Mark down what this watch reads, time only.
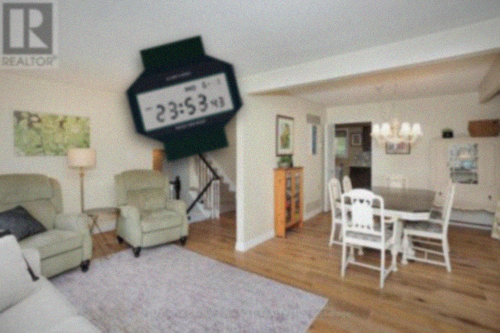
23:53
